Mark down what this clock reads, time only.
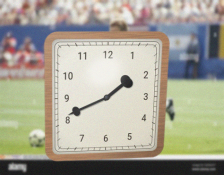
1:41
